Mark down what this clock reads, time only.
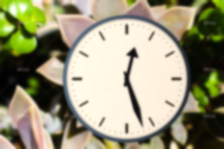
12:27
